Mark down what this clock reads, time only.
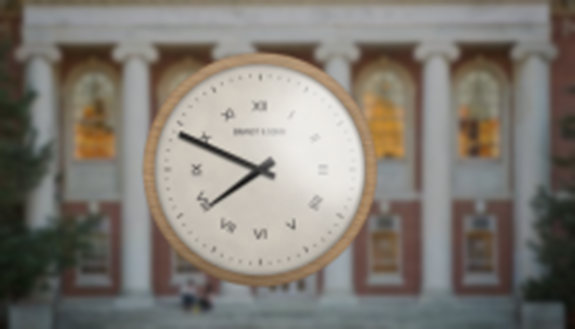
7:49
